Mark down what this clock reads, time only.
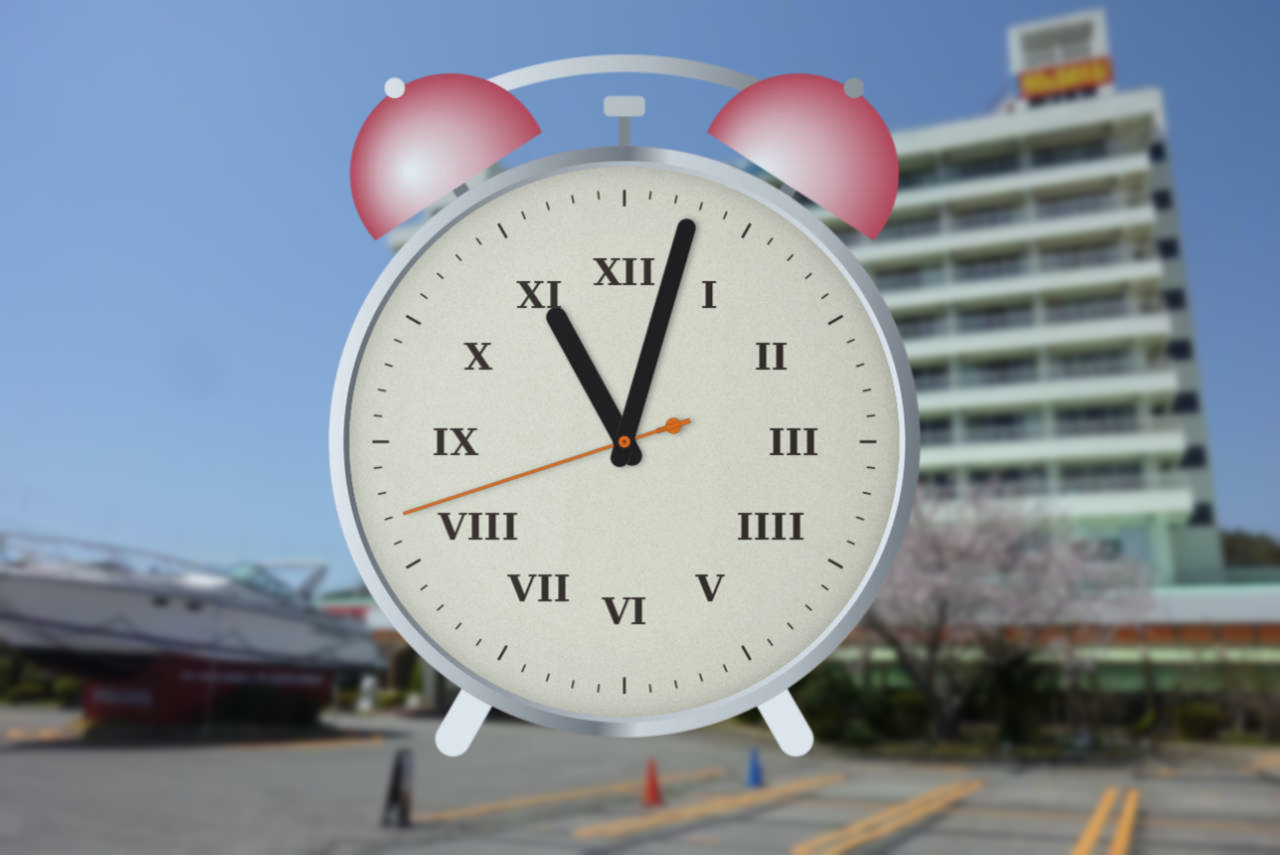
11:02:42
